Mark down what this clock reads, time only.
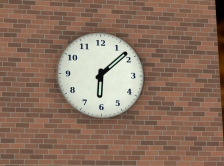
6:08
